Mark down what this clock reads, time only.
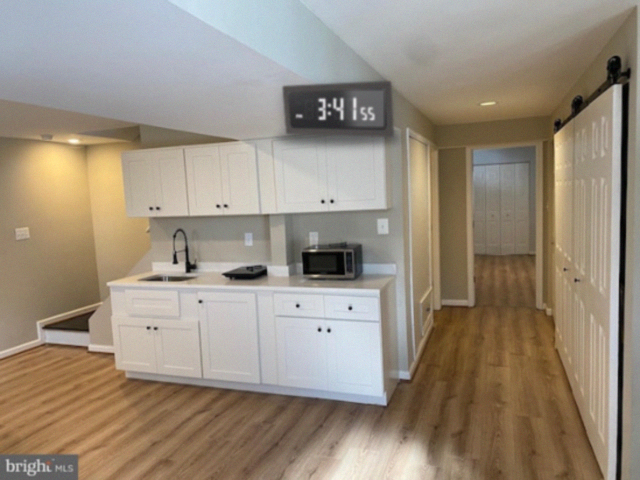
3:41:55
